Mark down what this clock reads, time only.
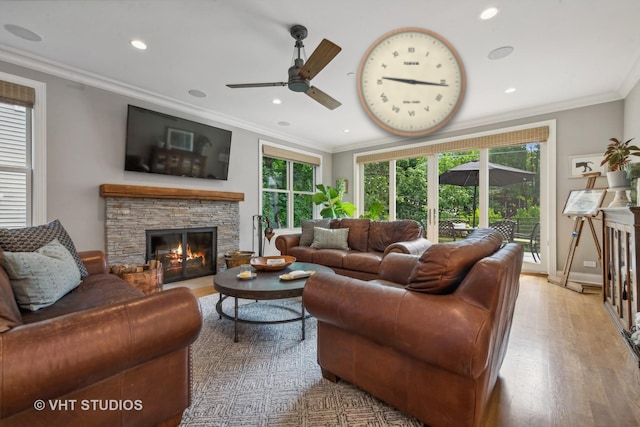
9:16
